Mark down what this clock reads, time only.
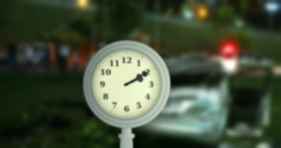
2:10
